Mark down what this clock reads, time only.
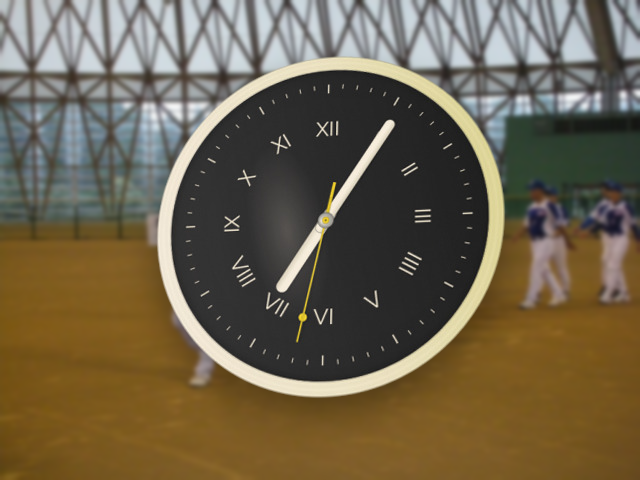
7:05:32
